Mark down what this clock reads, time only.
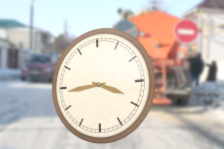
3:44
